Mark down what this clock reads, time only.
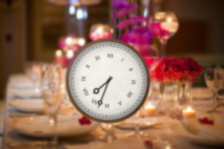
7:33
